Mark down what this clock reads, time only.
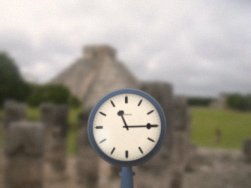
11:15
